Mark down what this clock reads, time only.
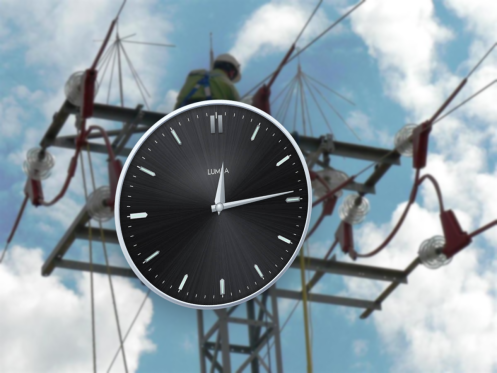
12:14
